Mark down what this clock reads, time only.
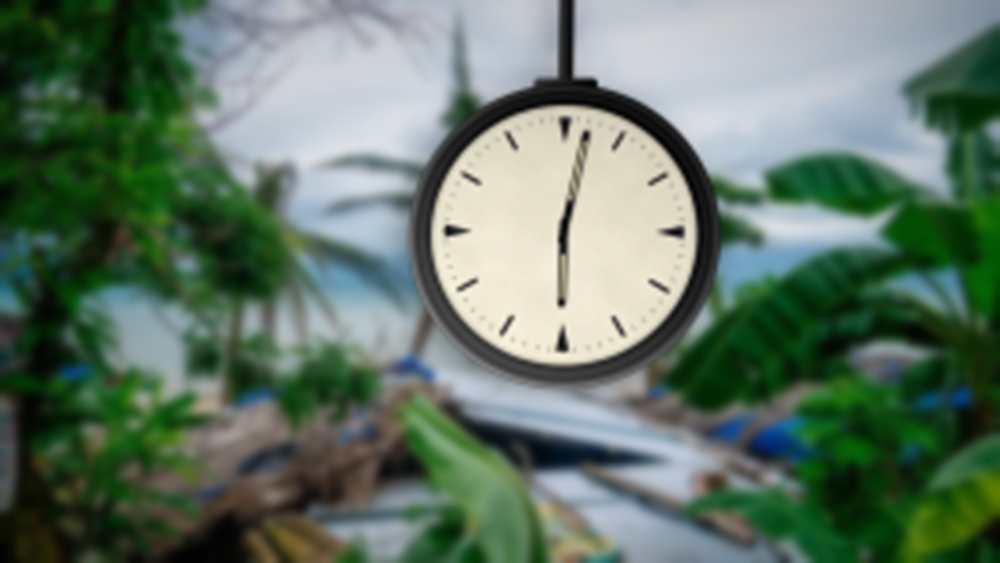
6:02
